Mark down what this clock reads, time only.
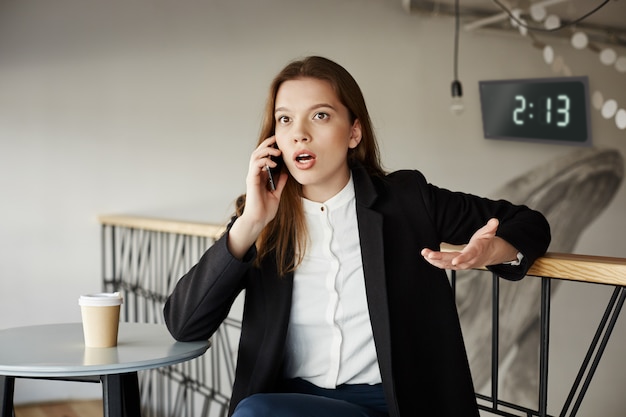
2:13
